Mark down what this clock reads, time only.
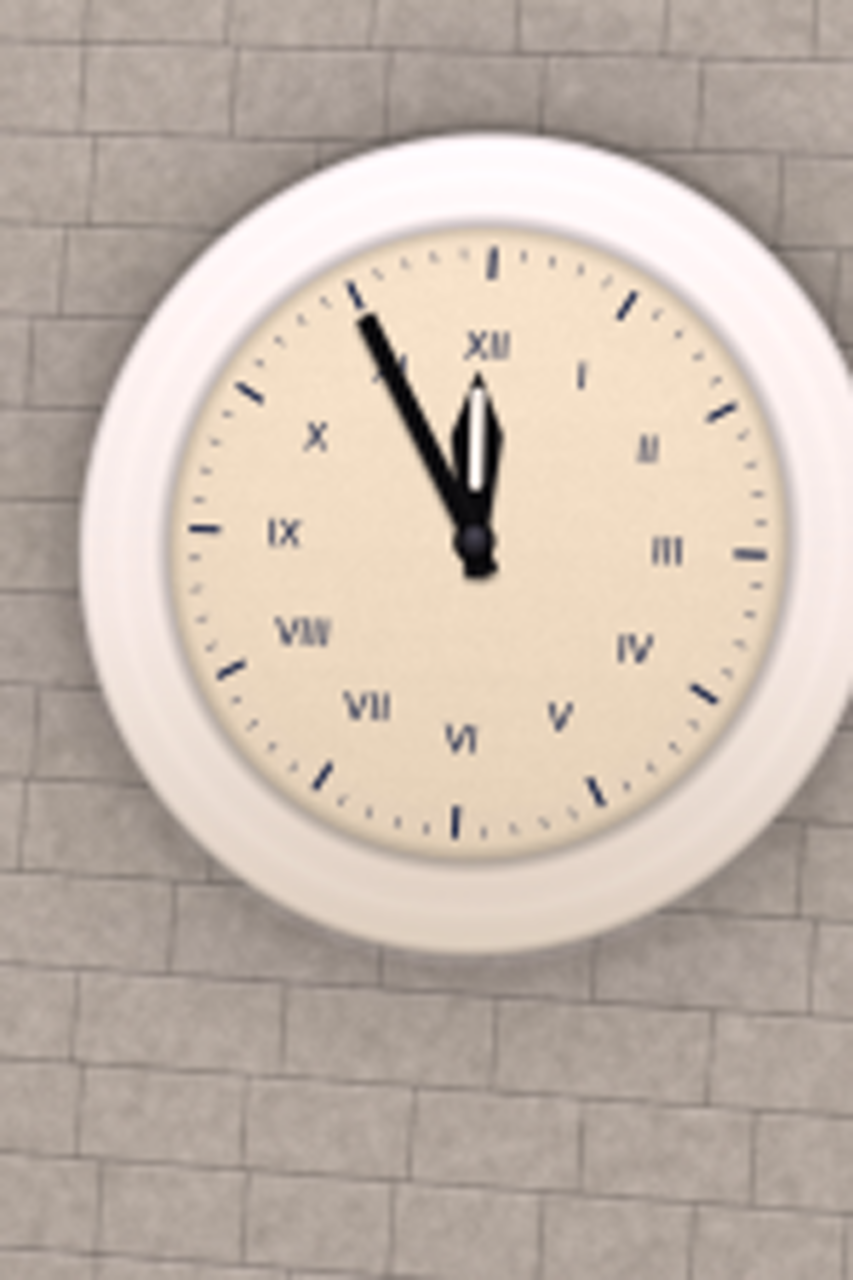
11:55
